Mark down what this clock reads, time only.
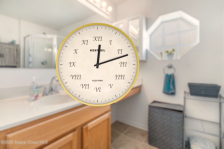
12:12
